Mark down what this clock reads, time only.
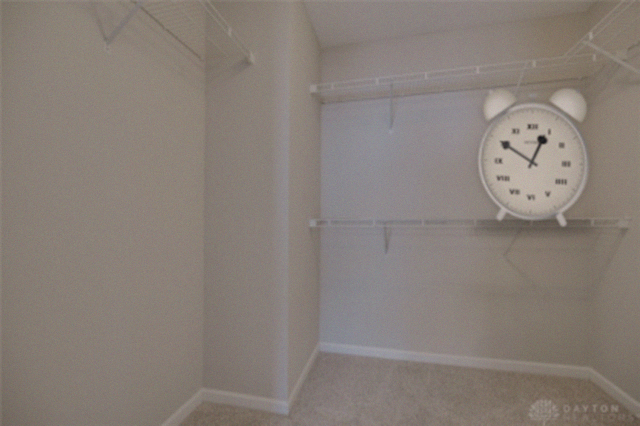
12:50
